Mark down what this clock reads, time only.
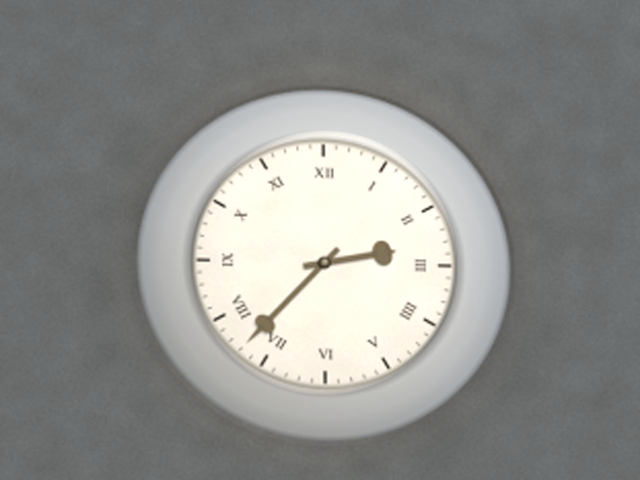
2:37
